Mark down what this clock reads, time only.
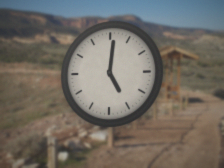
5:01
